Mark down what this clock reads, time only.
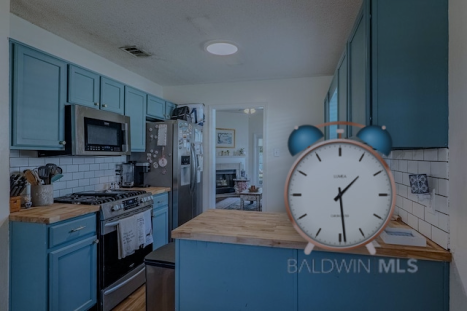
1:29
